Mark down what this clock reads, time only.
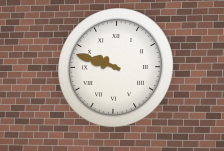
9:48
